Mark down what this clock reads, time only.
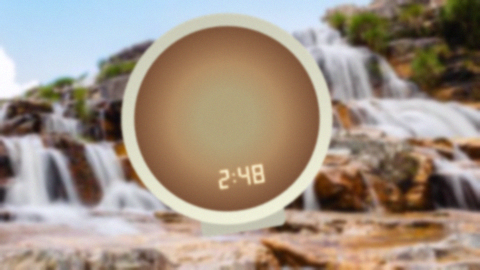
2:48
